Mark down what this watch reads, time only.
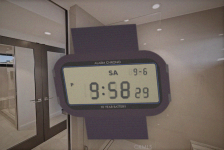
9:58:29
